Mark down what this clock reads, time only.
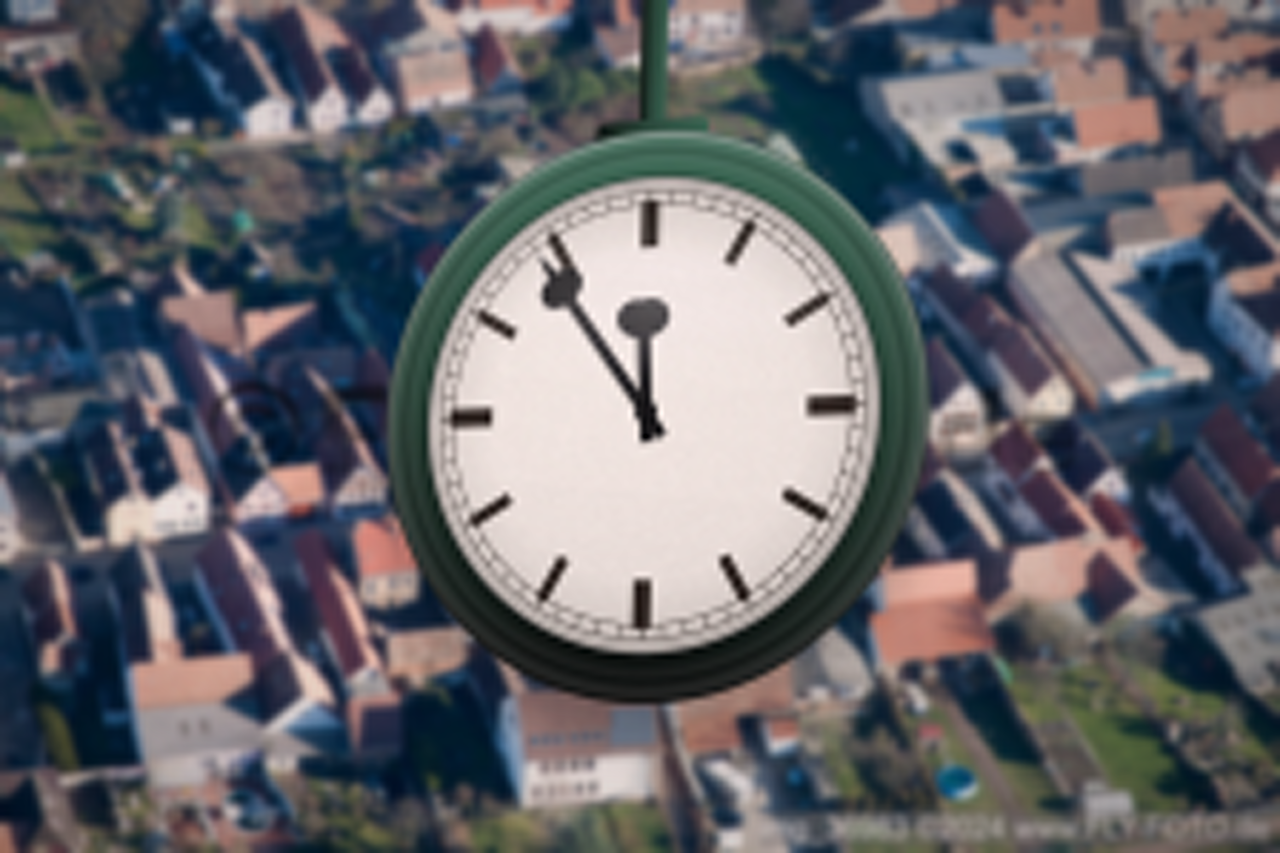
11:54
